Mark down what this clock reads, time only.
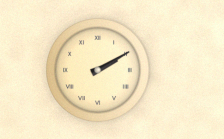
2:10
